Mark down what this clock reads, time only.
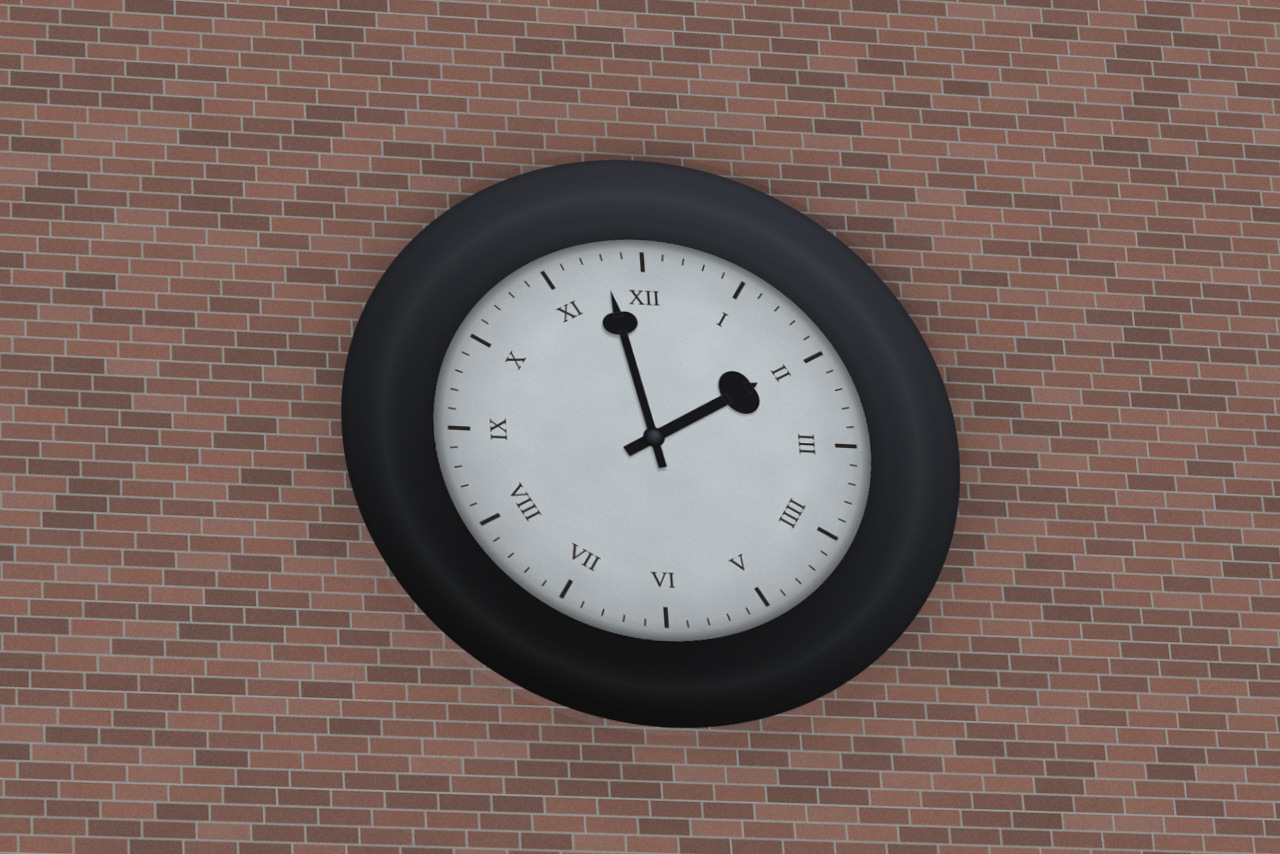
1:58
